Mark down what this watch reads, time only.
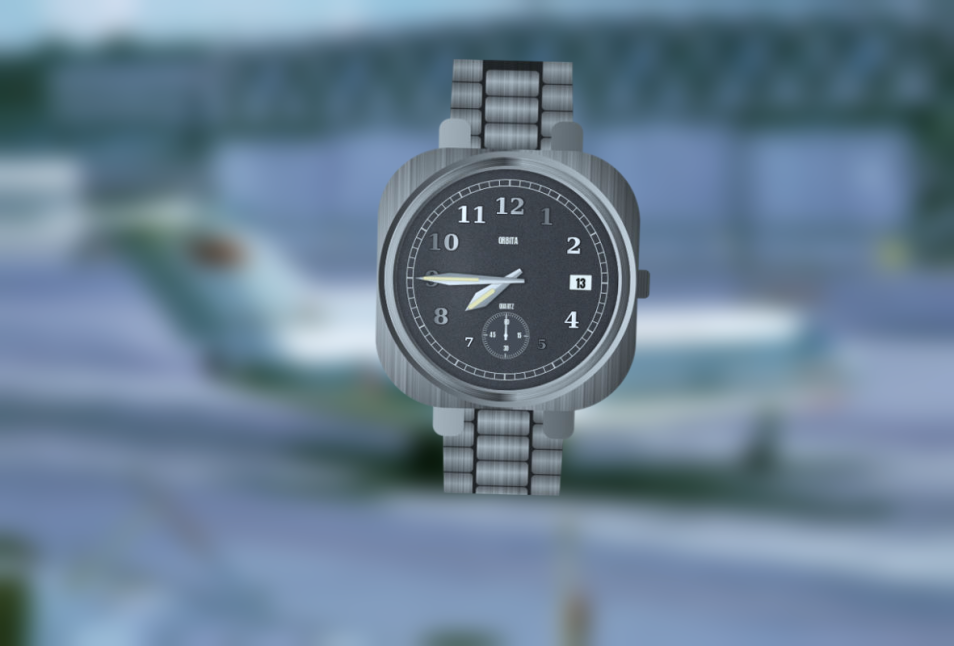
7:45
